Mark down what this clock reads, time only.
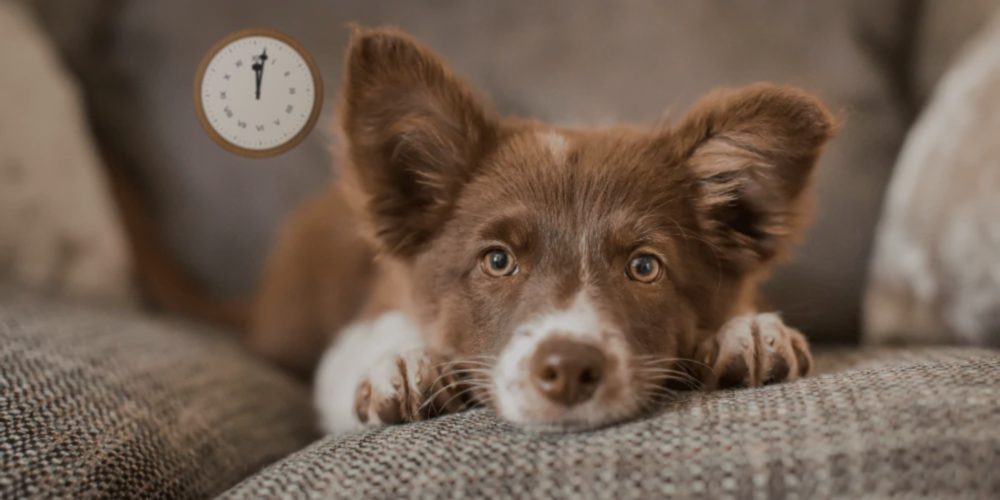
12:02
